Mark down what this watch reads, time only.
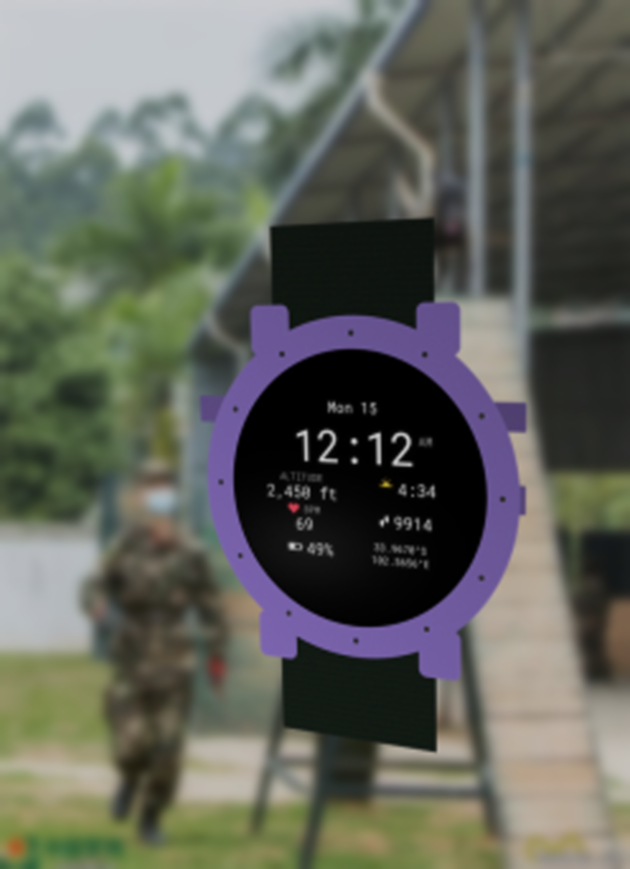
12:12
